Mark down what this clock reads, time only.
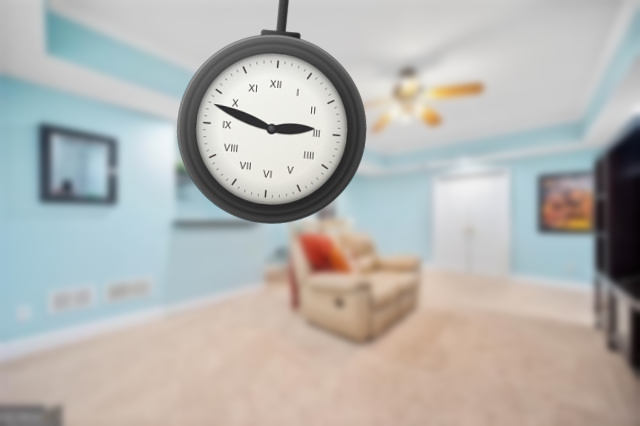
2:48
